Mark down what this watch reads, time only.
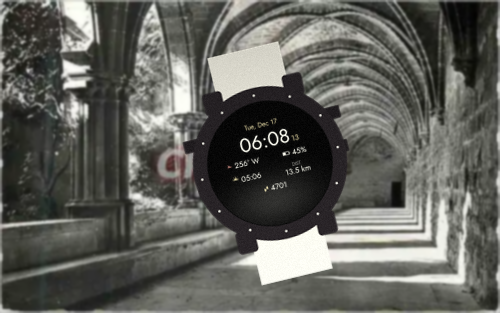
6:08:13
